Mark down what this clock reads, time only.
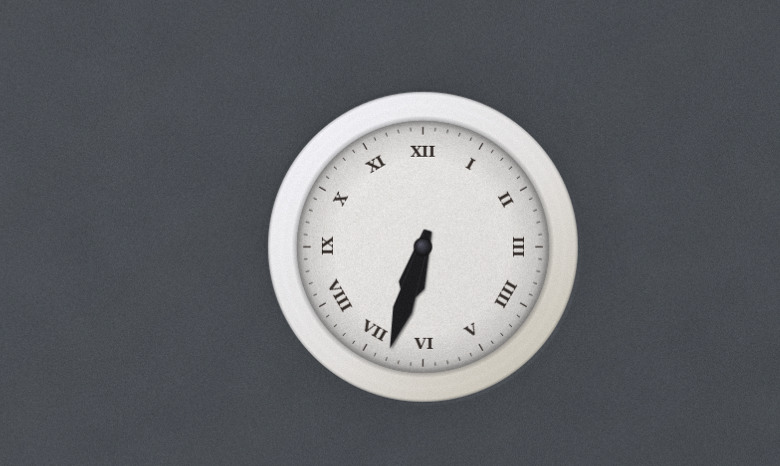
6:33
